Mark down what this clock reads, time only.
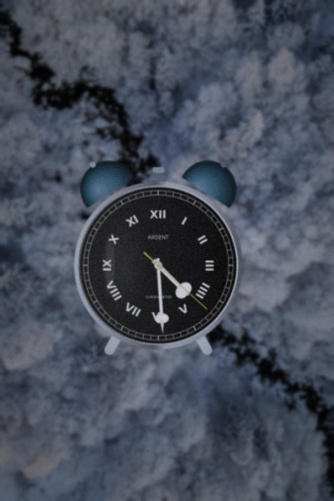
4:29:22
